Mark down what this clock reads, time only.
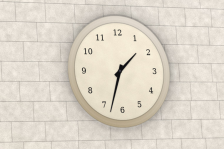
1:33
